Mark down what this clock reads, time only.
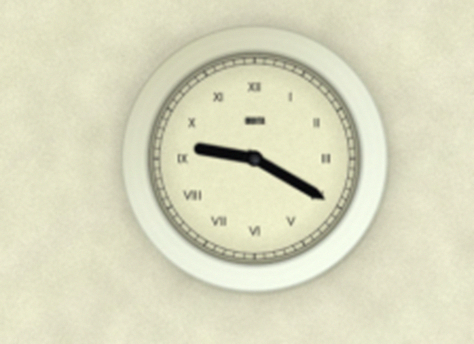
9:20
